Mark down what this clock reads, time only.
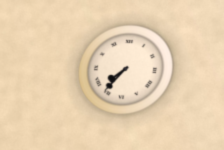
7:36
